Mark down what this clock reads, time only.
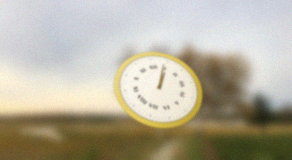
1:04
